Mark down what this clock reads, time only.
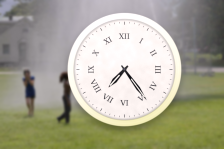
7:24
